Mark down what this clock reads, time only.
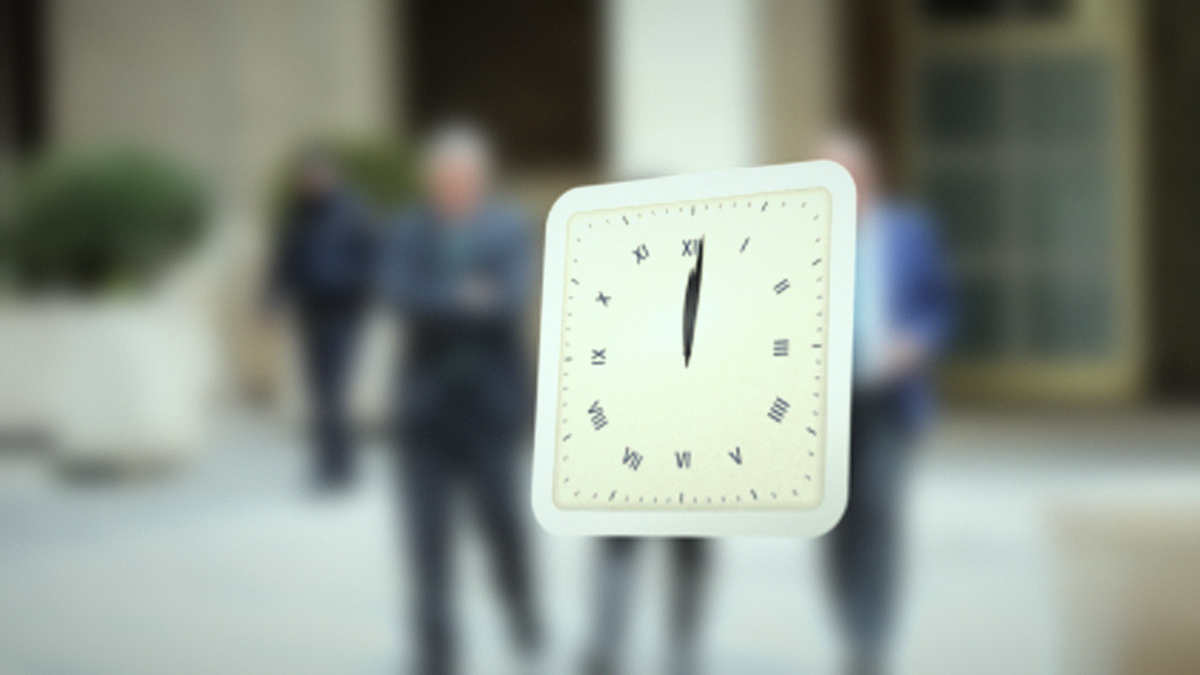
12:01
